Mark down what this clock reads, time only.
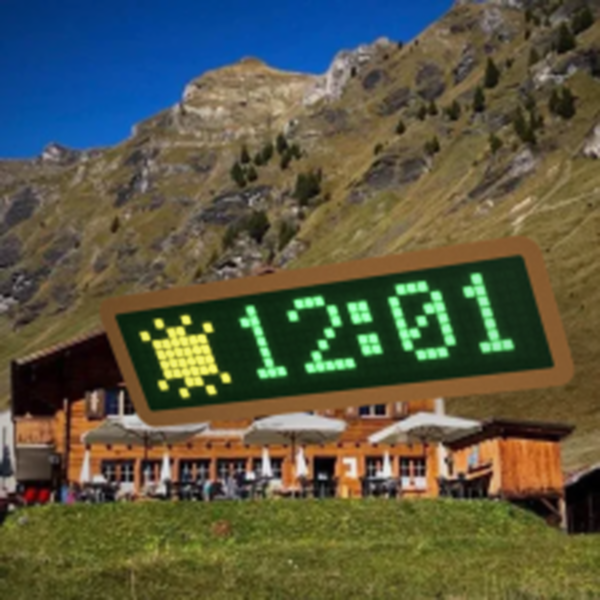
12:01
